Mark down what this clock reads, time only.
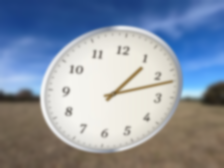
1:12
